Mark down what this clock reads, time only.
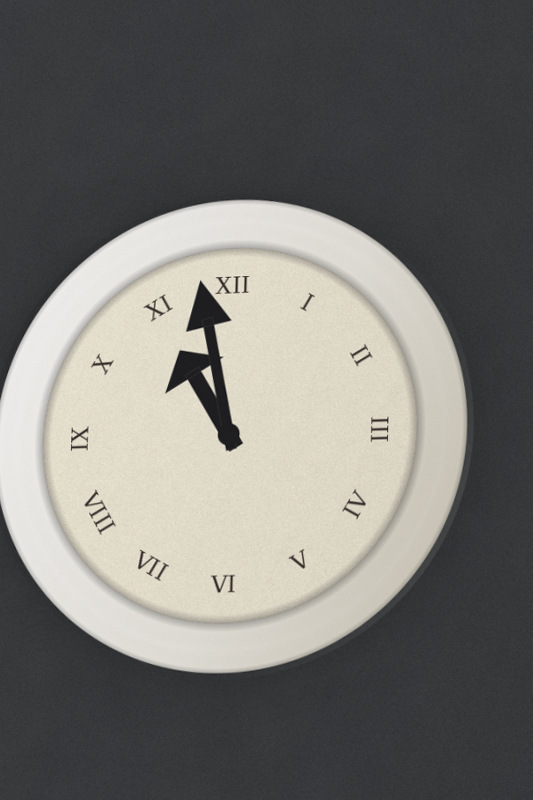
10:58
